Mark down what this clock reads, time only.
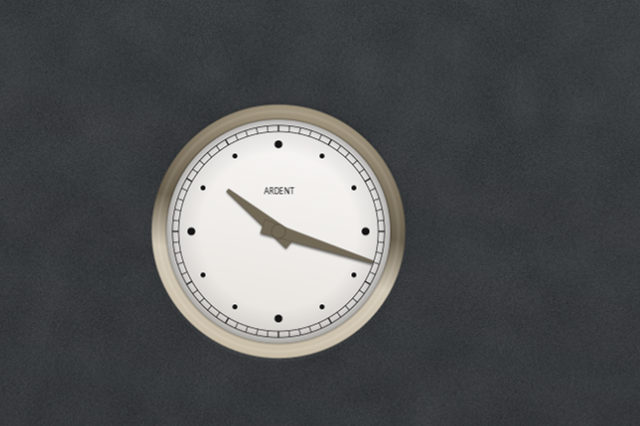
10:18
